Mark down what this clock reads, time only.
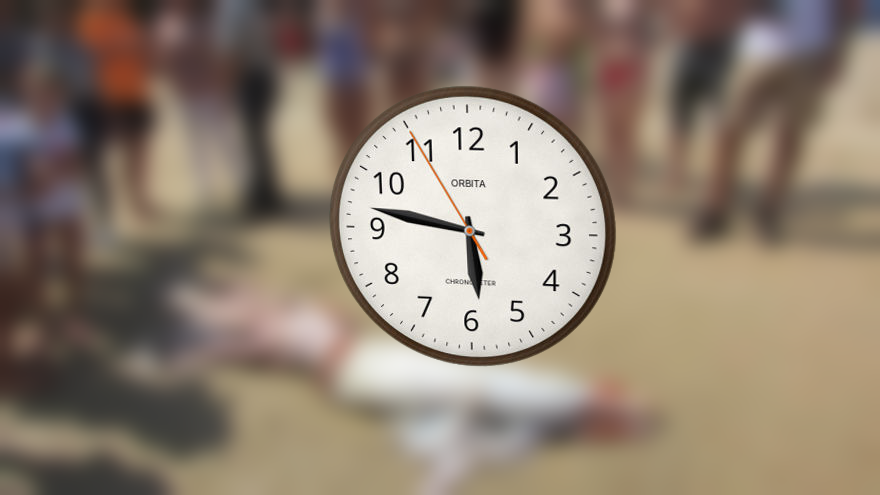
5:46:55
